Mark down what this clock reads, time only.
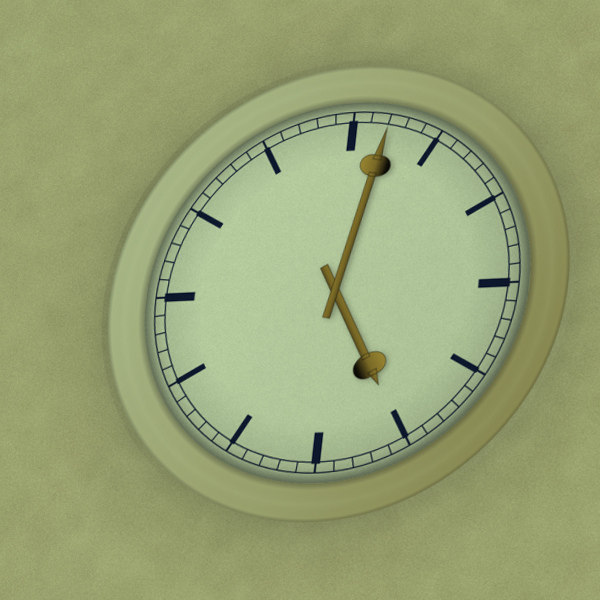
5:02
